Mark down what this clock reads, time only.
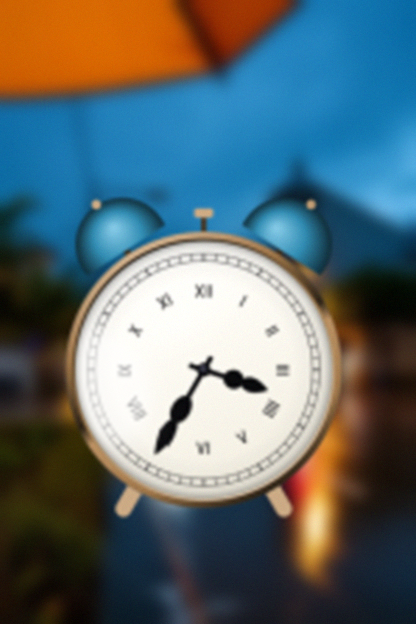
3:35
